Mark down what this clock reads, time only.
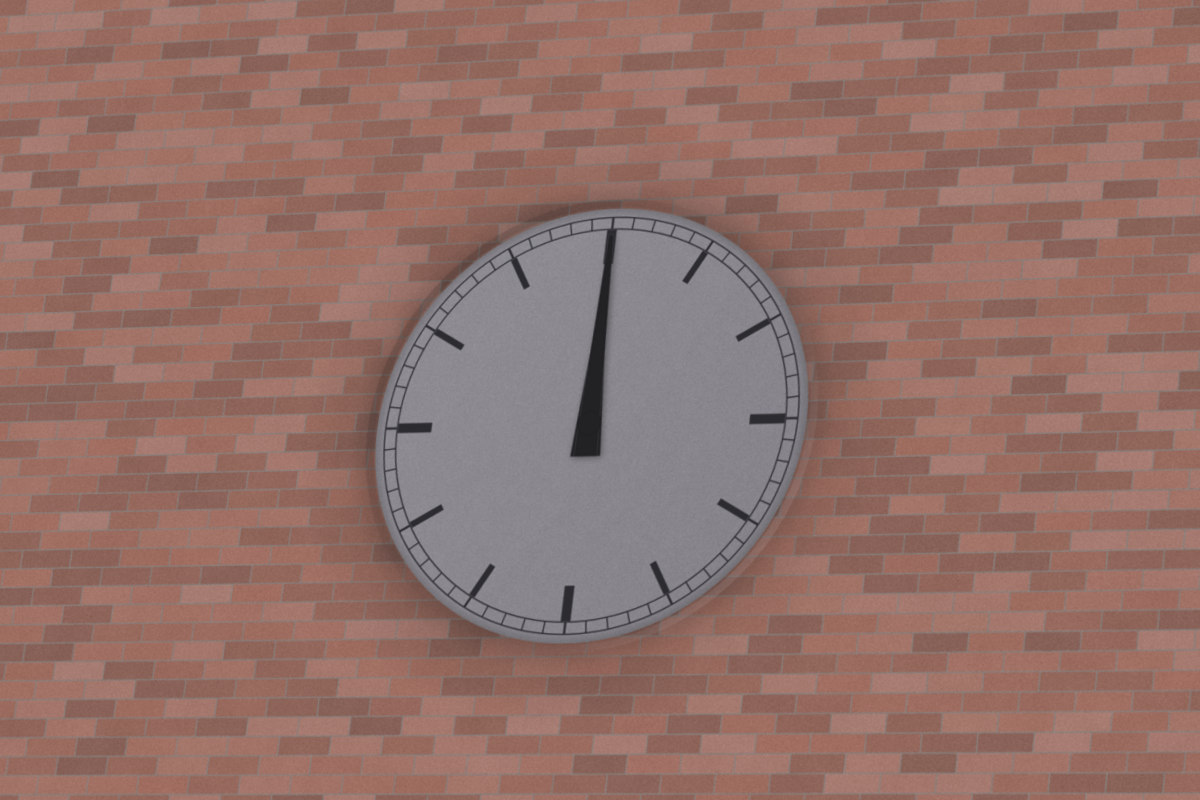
12:00
